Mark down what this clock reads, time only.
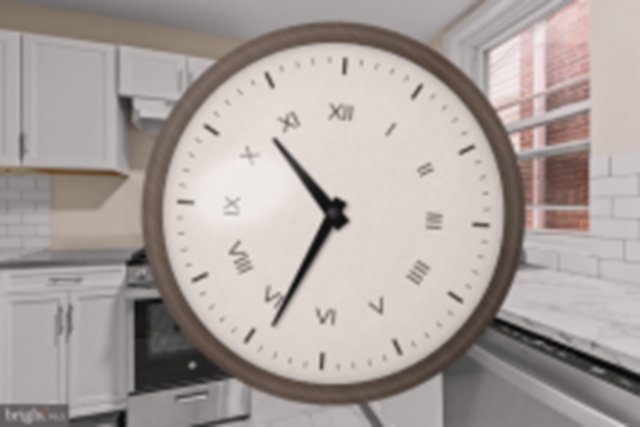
10:34
